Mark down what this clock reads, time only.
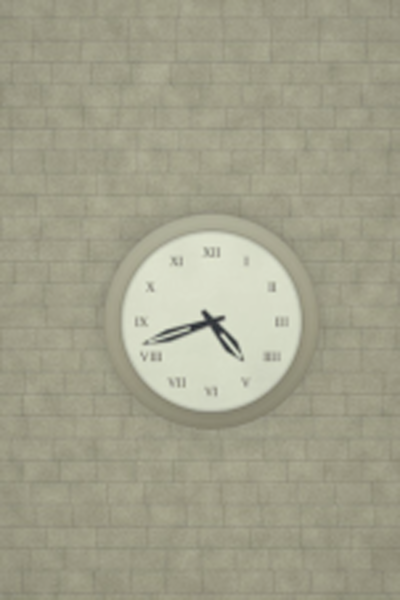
4:42
